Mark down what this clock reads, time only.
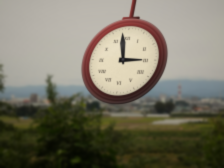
2:58
